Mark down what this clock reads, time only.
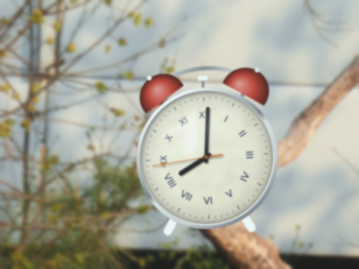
8:00:44
